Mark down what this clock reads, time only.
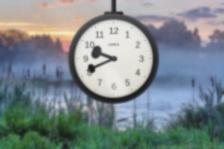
9:41
